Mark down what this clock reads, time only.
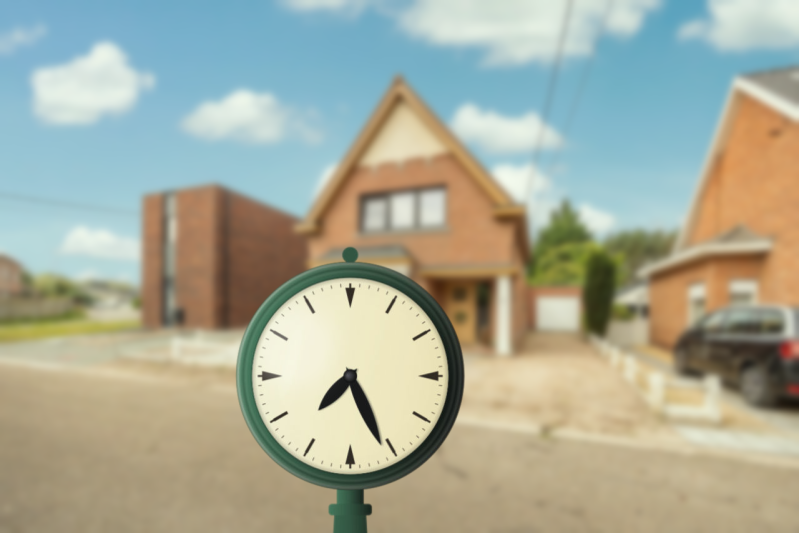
7:26
